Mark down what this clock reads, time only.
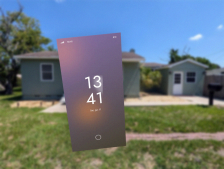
13:41
